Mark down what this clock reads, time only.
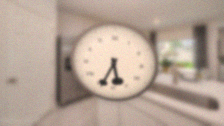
5:34
